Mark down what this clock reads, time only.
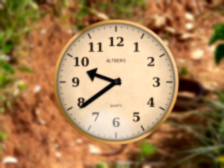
9:39
